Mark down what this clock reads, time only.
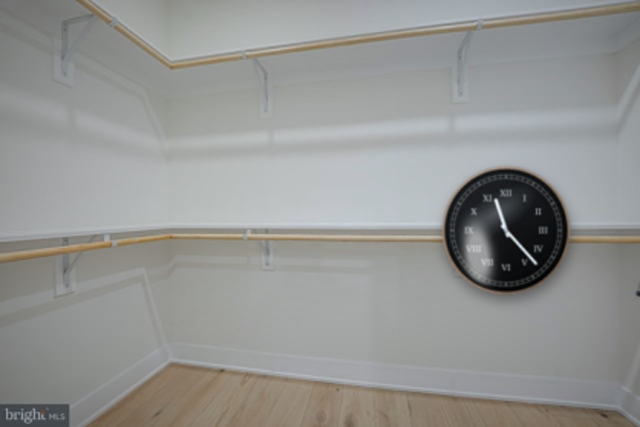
11:23
